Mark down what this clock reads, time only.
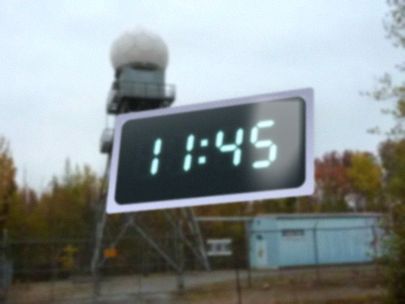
11:45
